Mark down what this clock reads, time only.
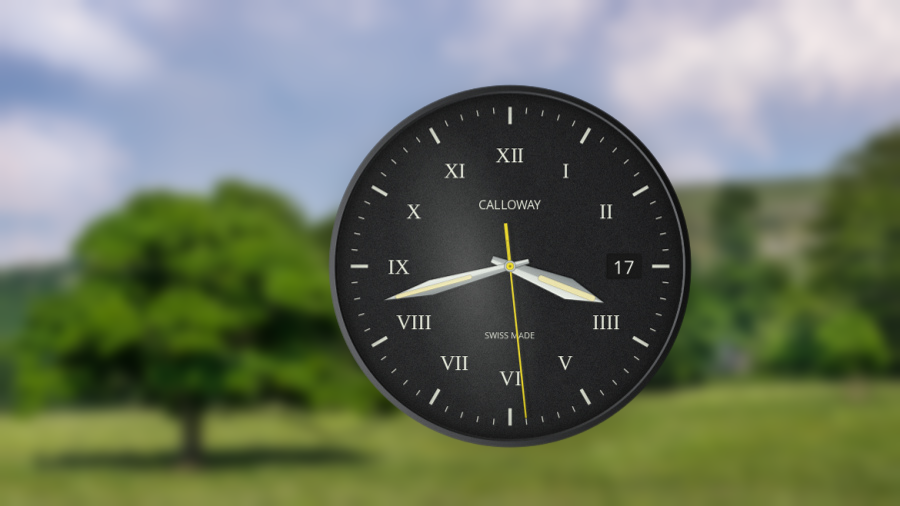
3:42:29
